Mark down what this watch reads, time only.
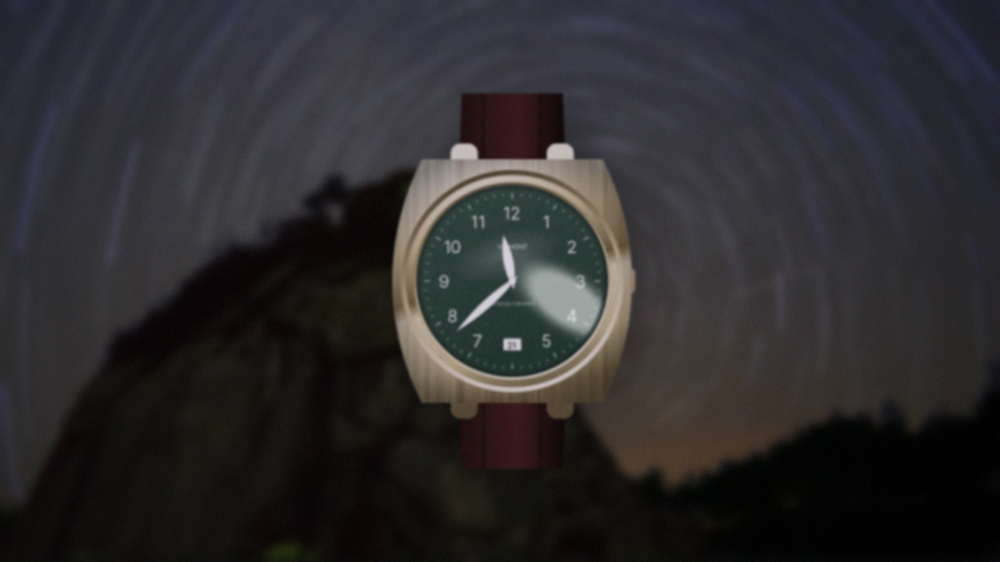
11:38
